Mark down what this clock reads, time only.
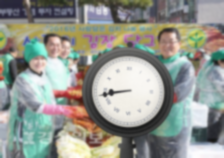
8:43
